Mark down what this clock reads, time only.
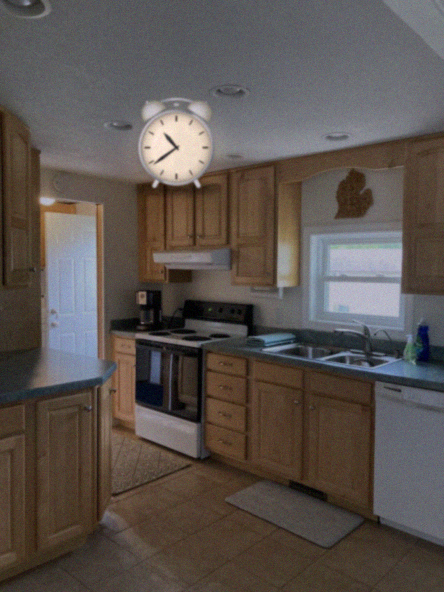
10:39
